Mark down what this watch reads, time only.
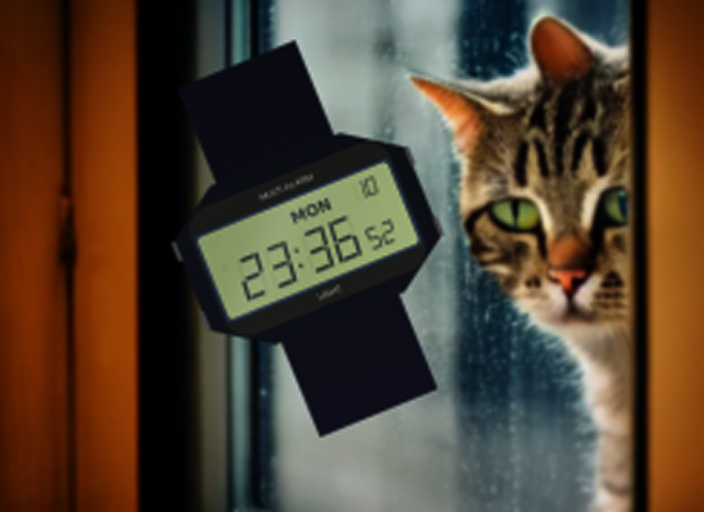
23:36:52
